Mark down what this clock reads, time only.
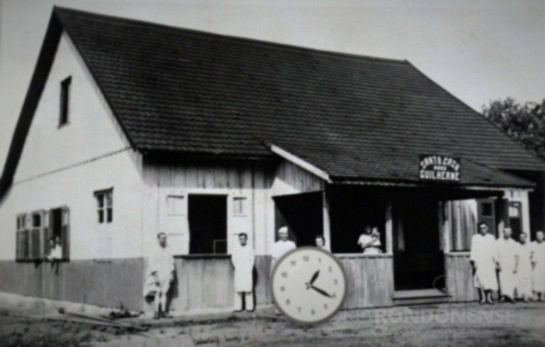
1:21
